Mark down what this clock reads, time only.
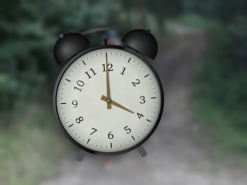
4:00
